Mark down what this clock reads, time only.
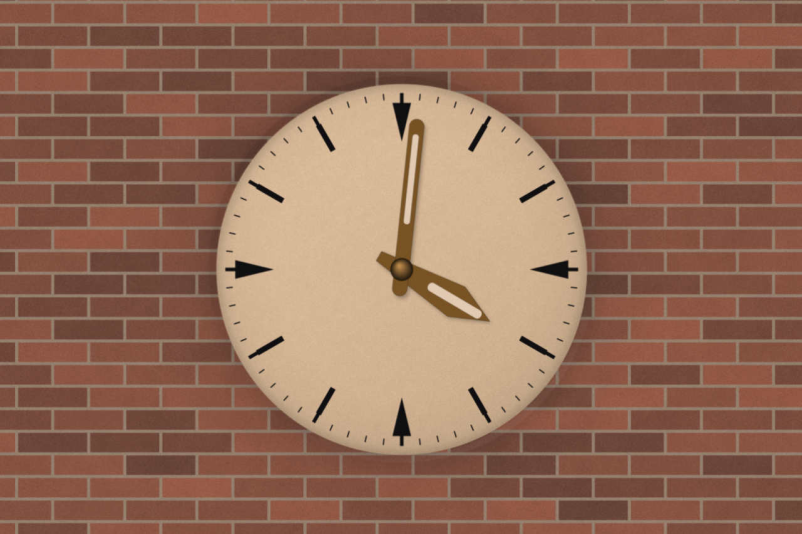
4:01
